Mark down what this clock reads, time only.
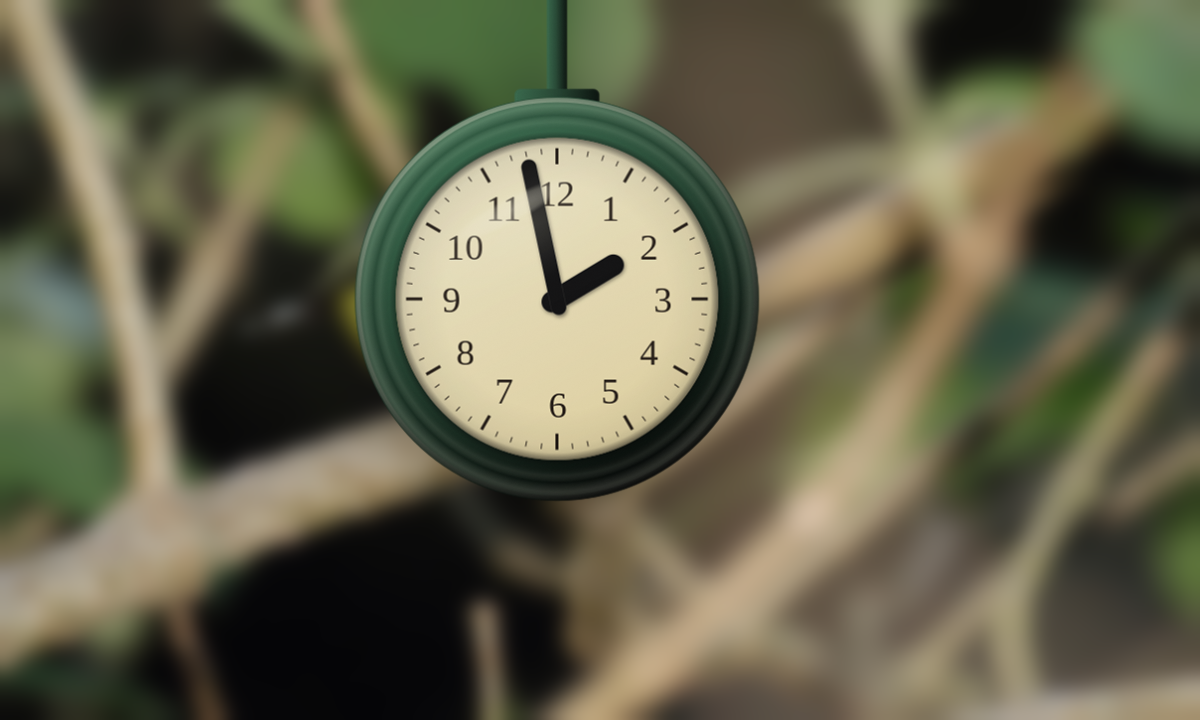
1:58
